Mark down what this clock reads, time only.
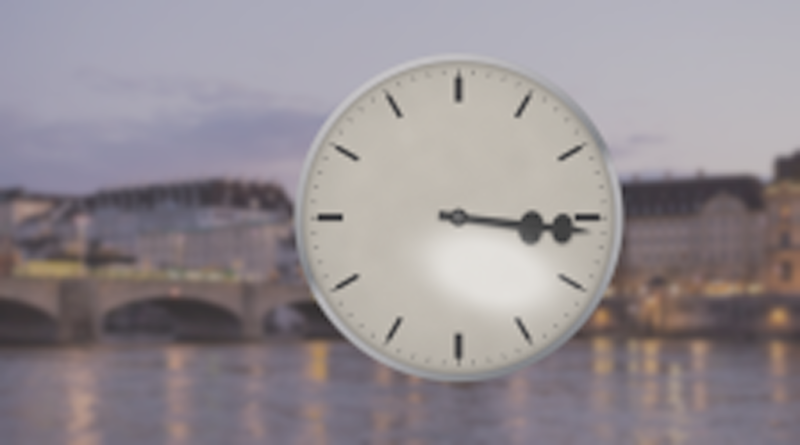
3:16
